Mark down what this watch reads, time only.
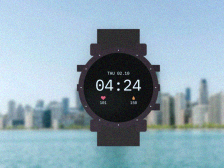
4:24
